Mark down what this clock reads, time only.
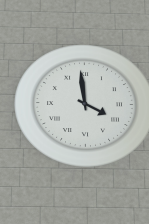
3:59
